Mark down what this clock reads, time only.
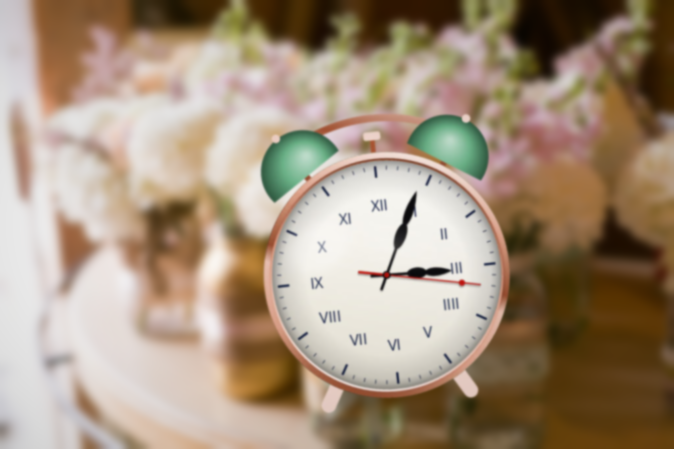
3:04:17
